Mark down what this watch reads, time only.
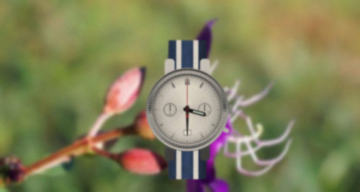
3:30
